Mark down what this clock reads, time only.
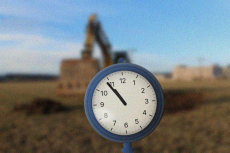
10:54
